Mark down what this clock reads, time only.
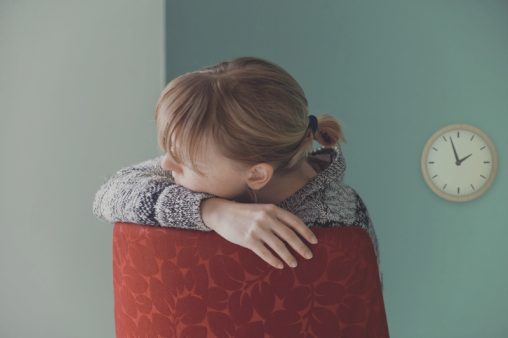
1:57
